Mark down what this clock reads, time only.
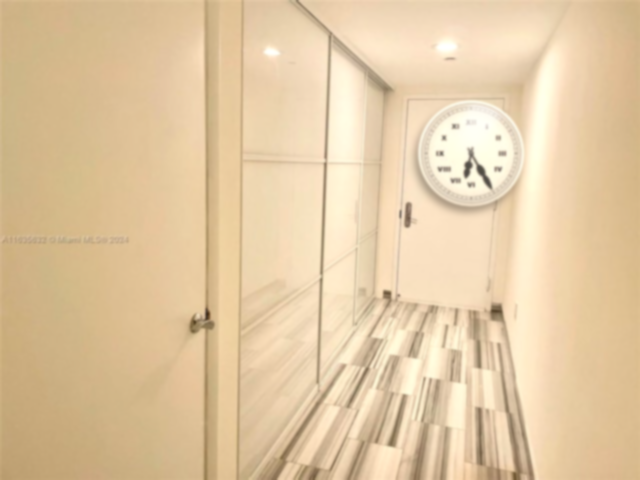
6:25
